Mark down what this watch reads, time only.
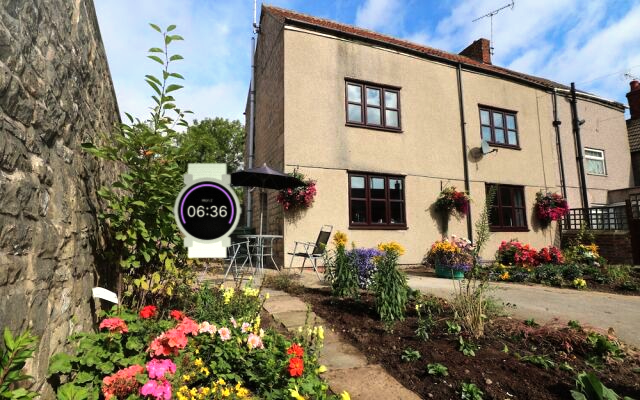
6:36
